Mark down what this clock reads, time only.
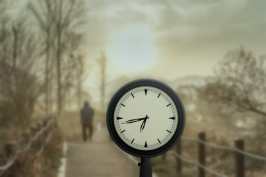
6:43
